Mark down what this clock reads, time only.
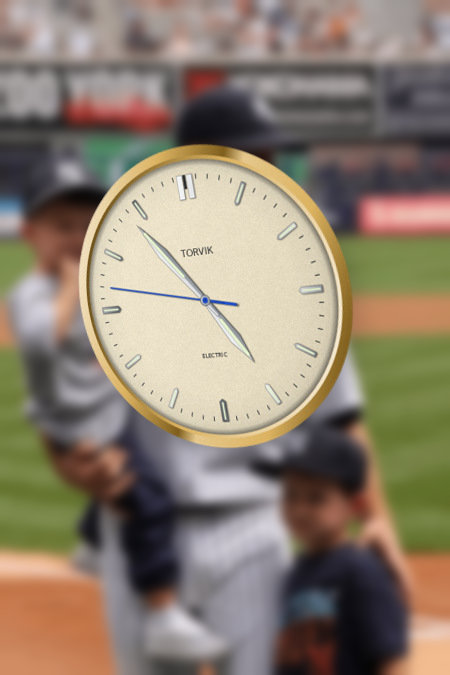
4:53:47
